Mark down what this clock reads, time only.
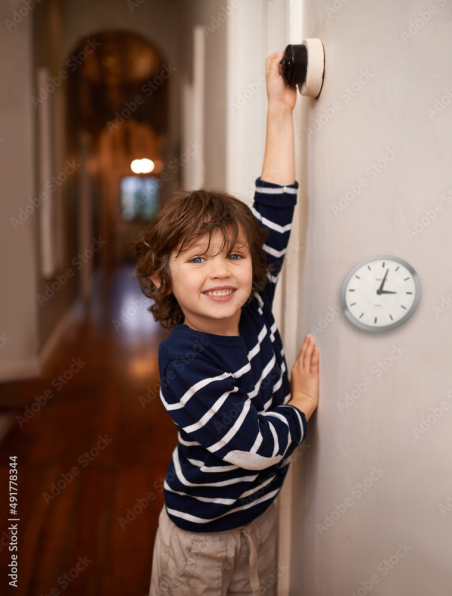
3:02
